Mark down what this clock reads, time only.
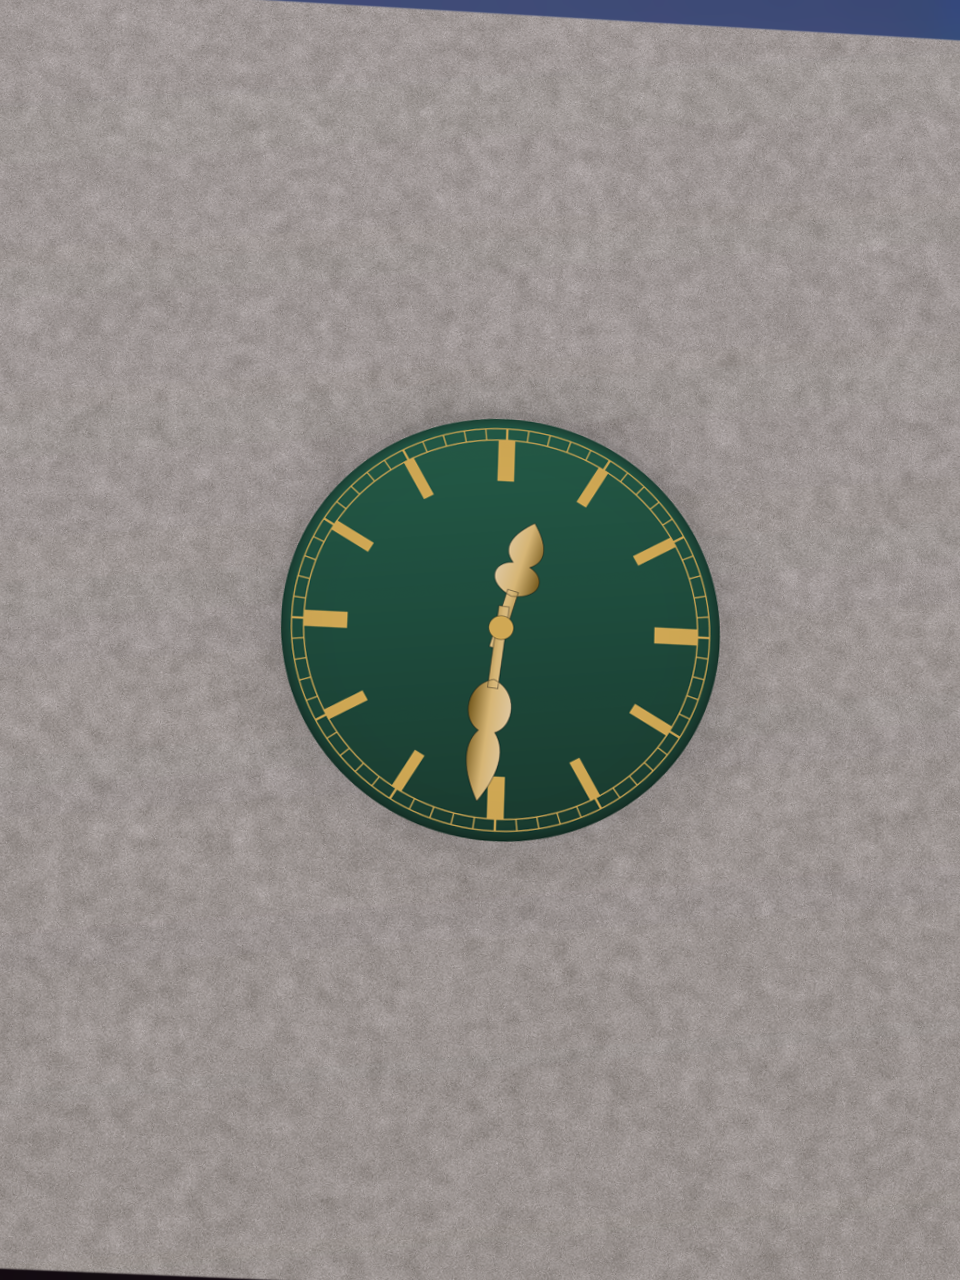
12:31
